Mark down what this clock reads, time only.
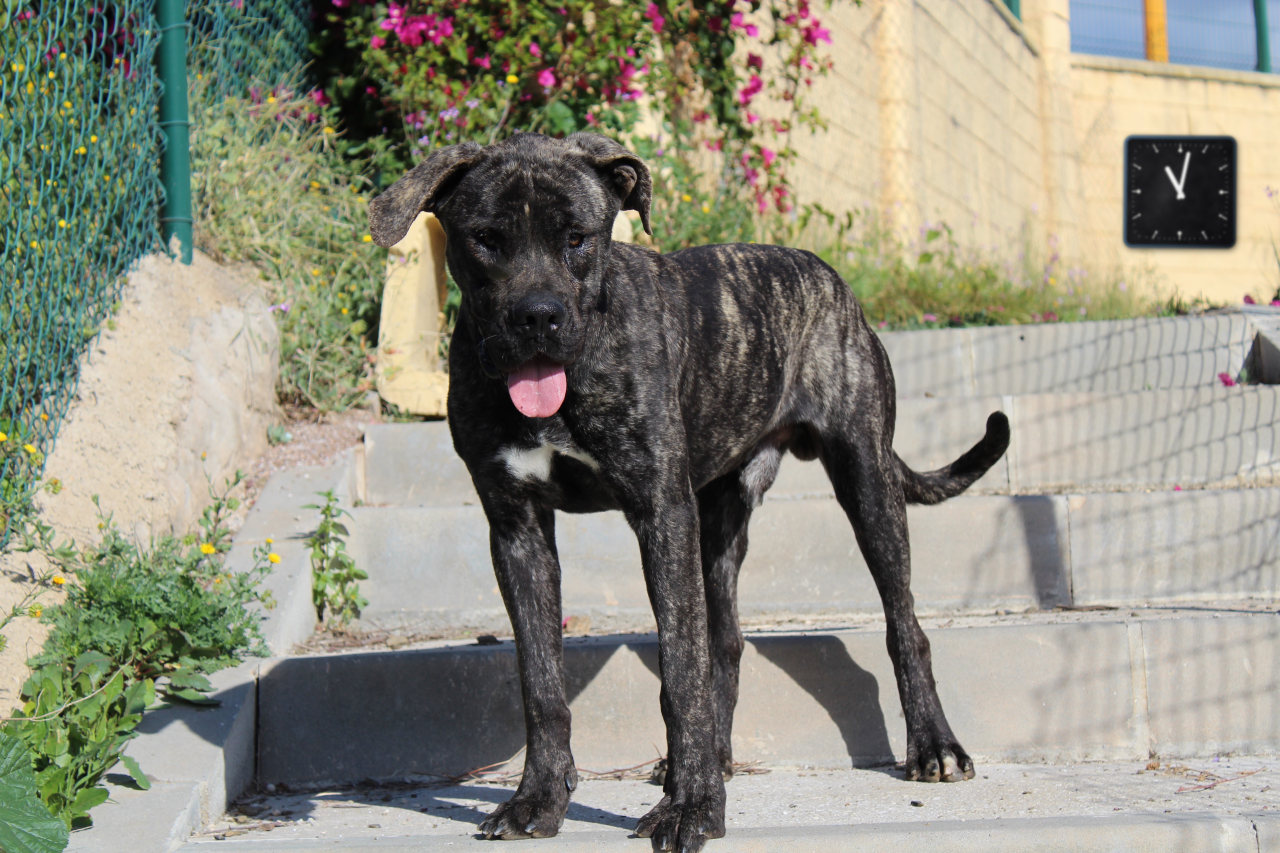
11:02
